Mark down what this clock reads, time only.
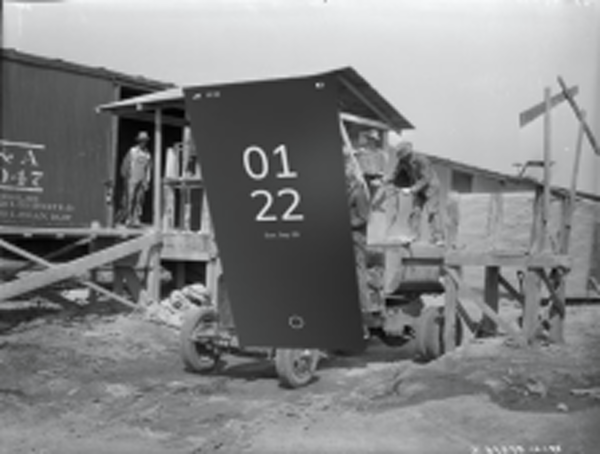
1:22
